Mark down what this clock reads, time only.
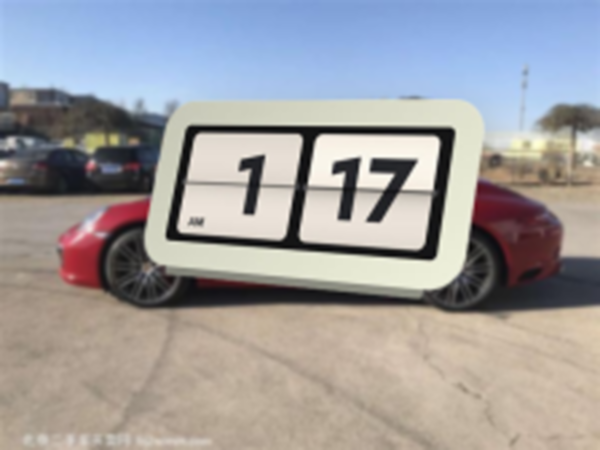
1:17
